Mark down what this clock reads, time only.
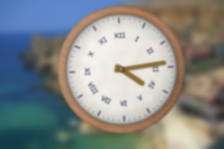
4:14
